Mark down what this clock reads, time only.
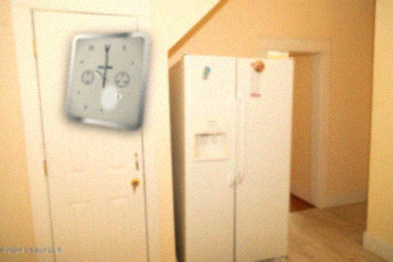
10:00
